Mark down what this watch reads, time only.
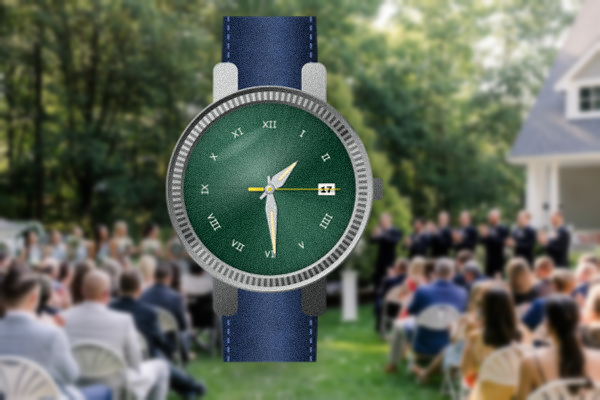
1:29:15
